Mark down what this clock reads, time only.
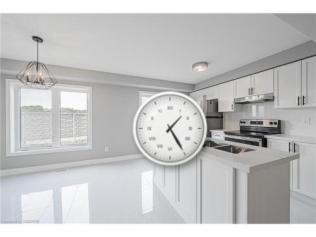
1:25
